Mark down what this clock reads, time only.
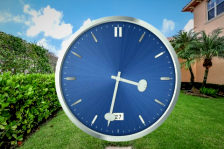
3:32
